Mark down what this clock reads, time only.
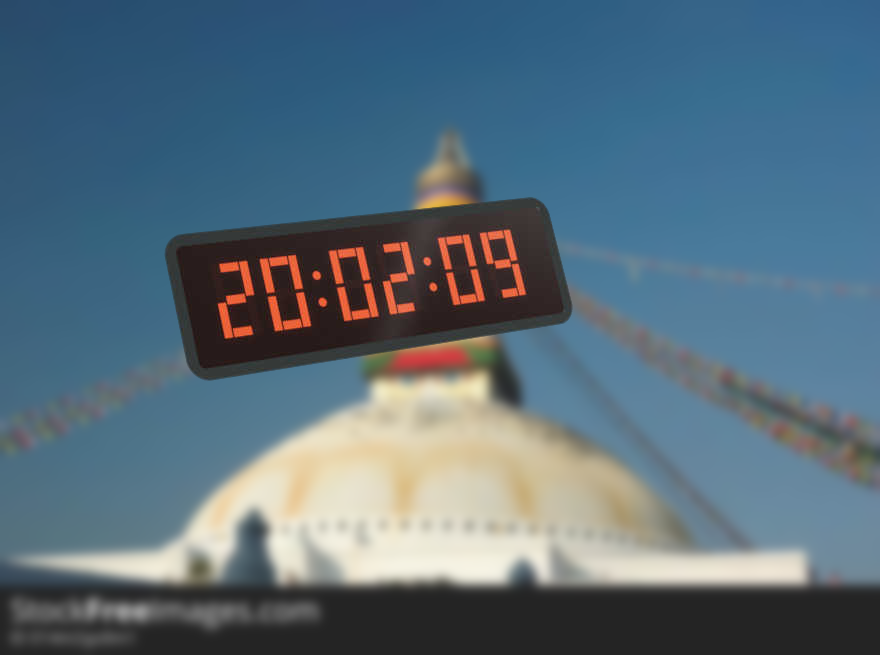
20:02:09
